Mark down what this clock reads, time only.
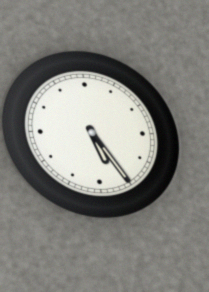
5:25
